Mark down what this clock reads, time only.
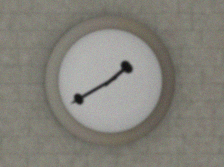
1:40
